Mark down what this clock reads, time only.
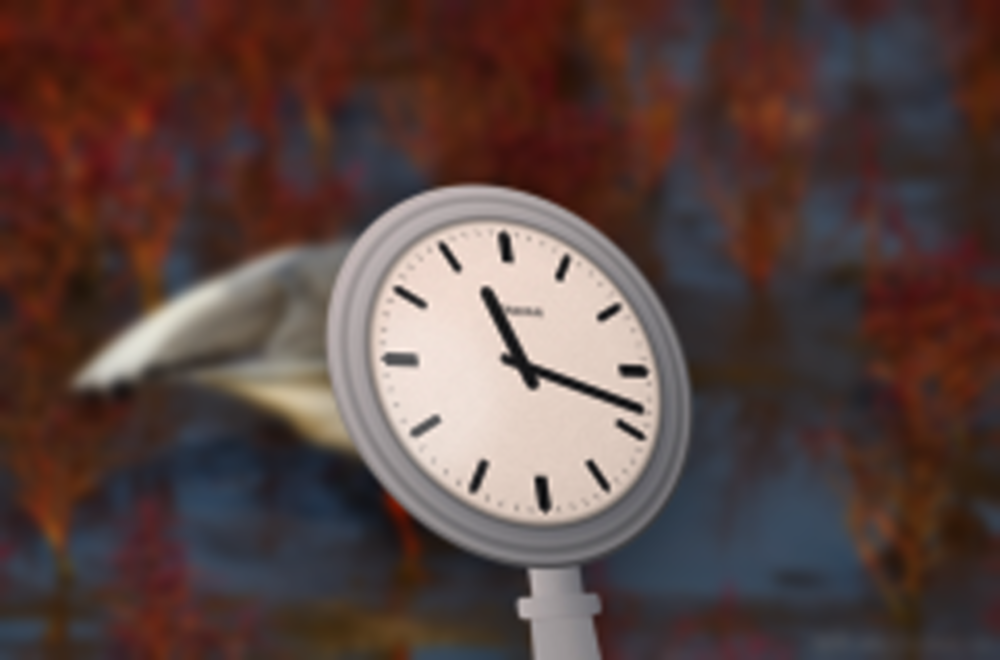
11:18
